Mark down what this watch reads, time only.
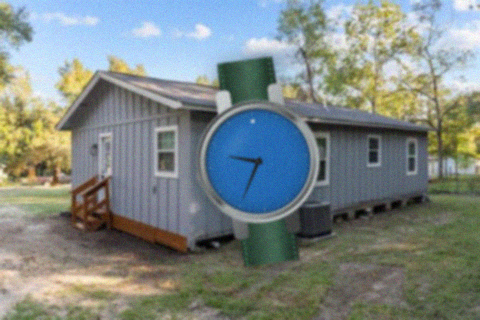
9:35
